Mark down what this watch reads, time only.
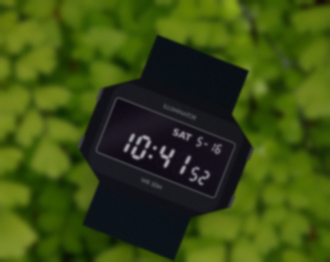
10:41:52
